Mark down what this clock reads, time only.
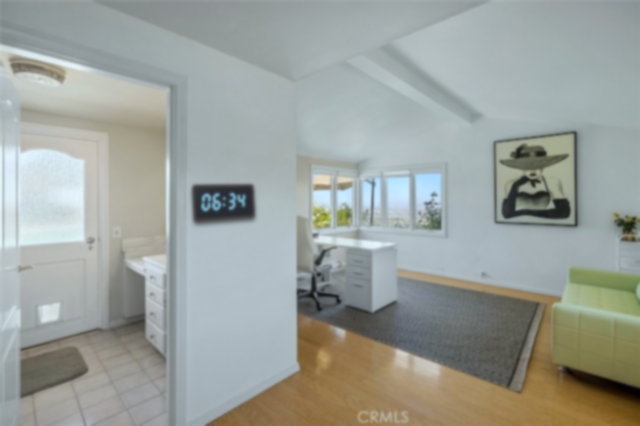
6:34
